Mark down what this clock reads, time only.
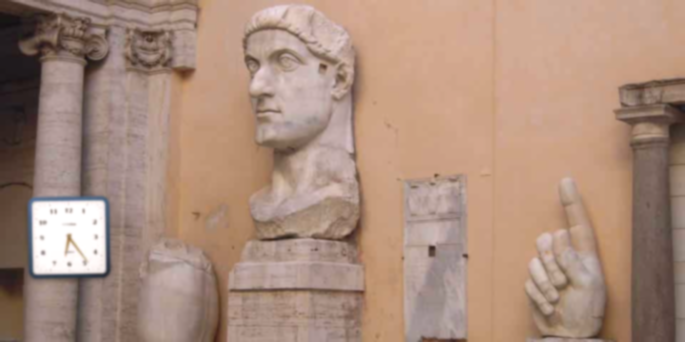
6:24
